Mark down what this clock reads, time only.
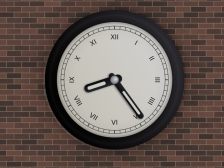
8:24
